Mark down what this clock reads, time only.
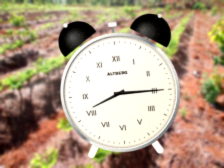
8:15
